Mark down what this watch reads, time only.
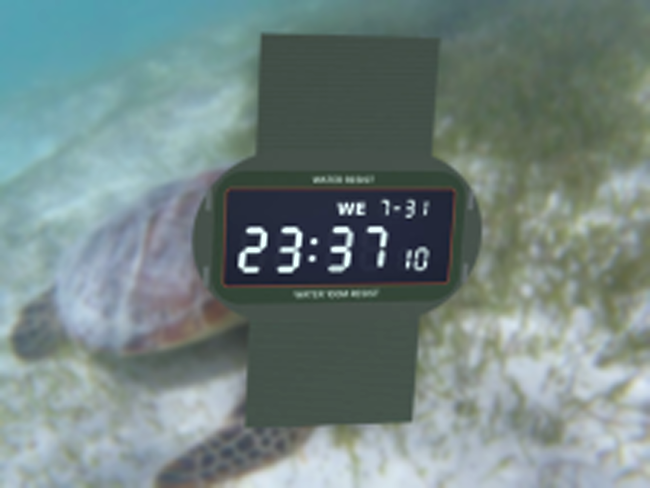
23:37:10
